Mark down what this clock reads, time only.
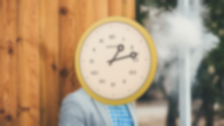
1:13
